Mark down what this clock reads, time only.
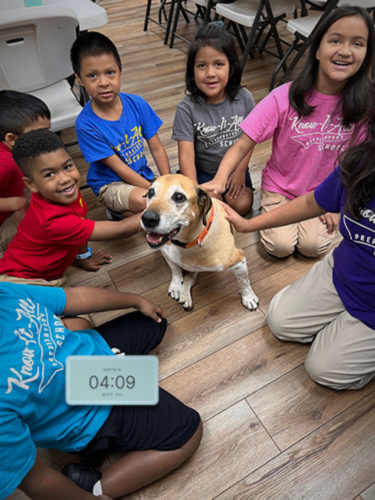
4:09
